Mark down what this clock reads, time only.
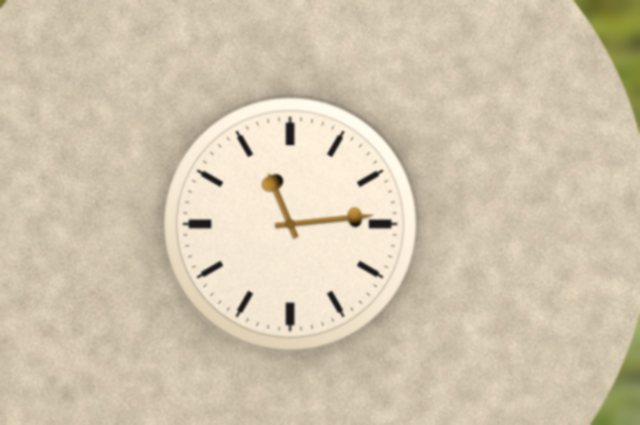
11:14
